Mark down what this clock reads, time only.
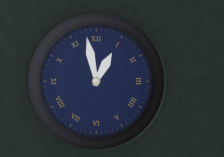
12:58
